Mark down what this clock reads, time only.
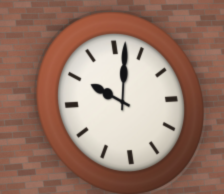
10:02
